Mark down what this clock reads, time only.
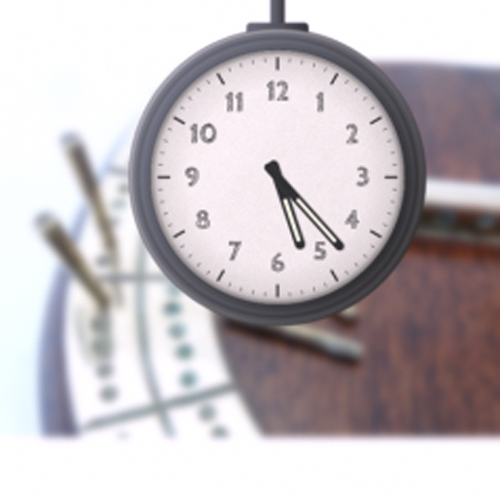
5:23
